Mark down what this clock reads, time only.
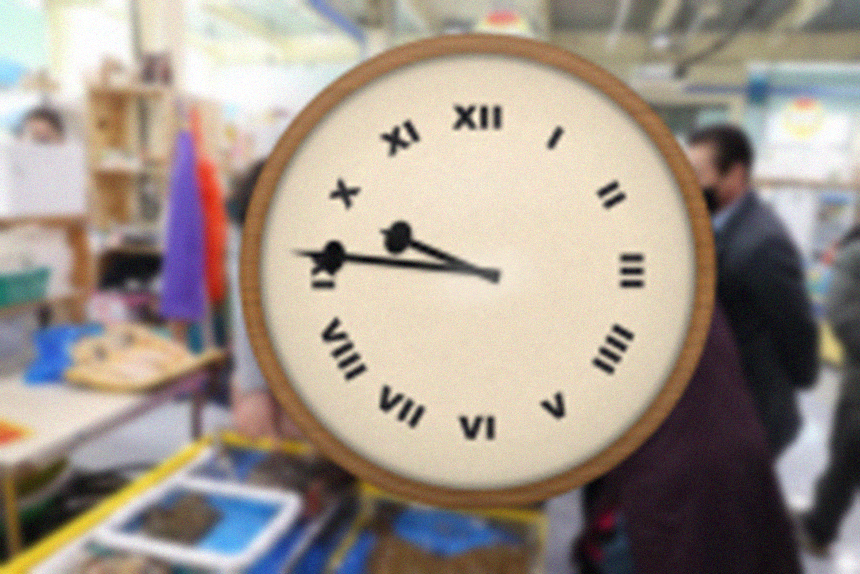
9:46
